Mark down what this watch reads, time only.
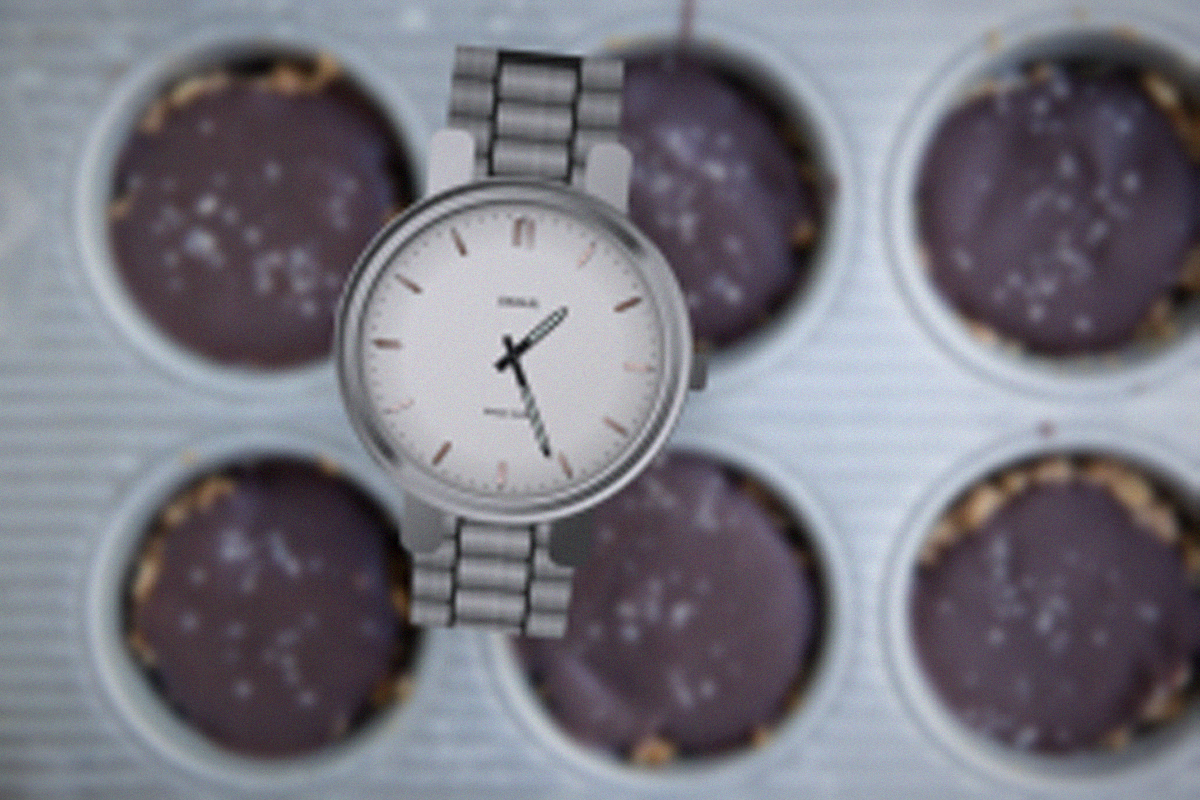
1:26
